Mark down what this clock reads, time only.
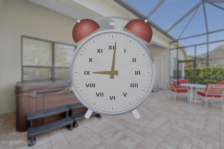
9:01
